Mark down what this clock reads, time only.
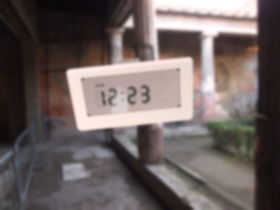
12:23
